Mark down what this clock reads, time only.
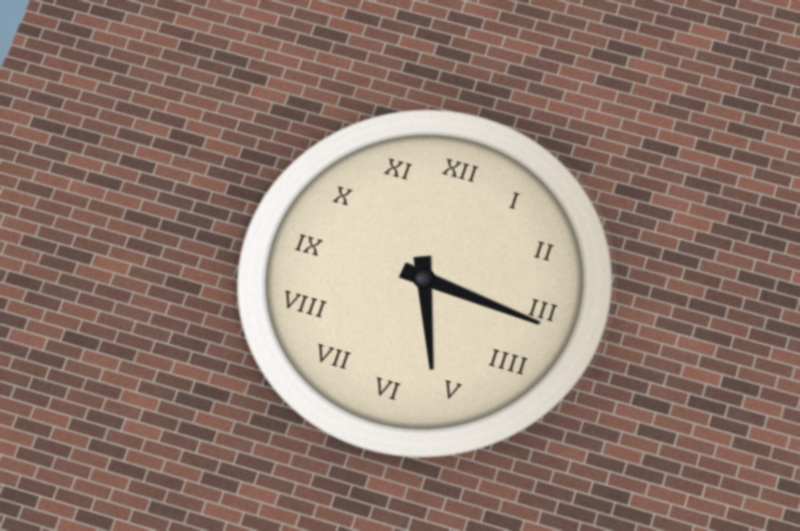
5:16
